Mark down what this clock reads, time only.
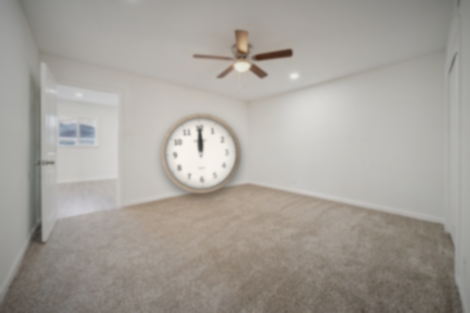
12:00
